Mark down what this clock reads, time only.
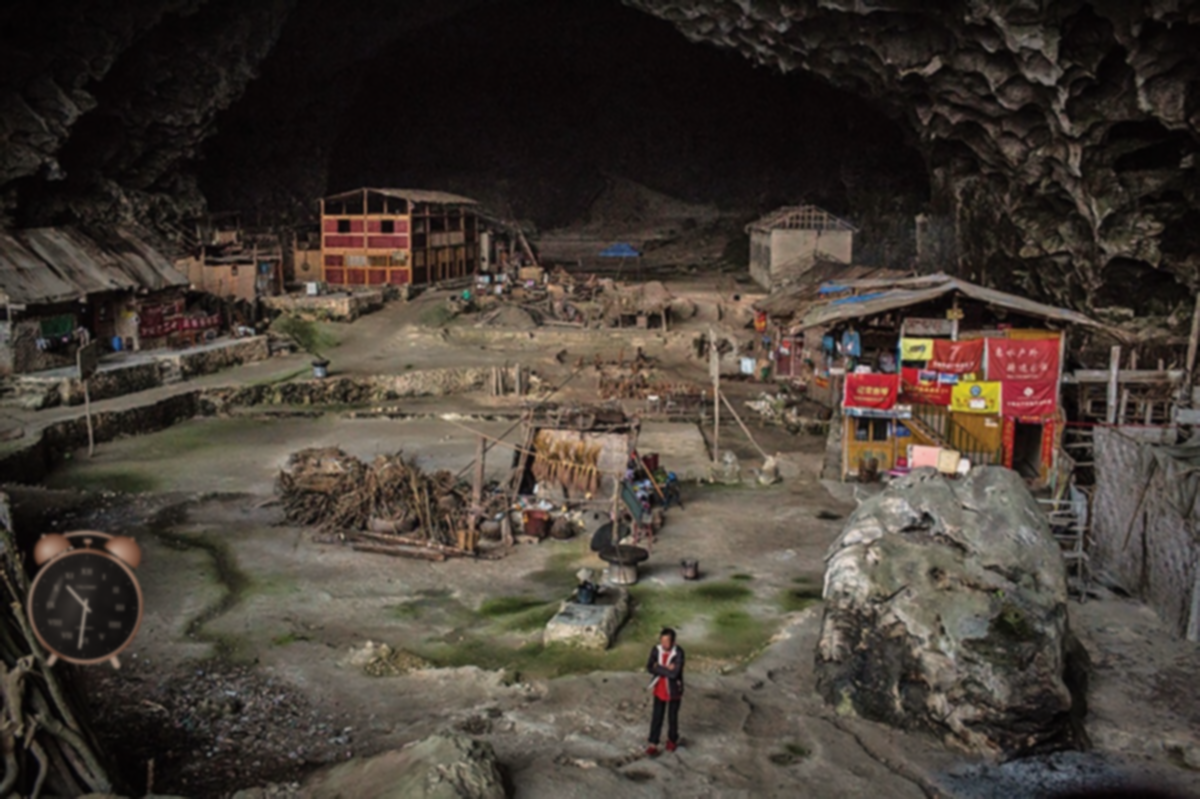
10:31
